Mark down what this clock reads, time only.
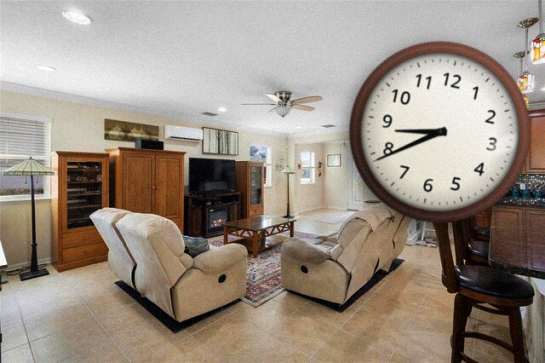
8:39
